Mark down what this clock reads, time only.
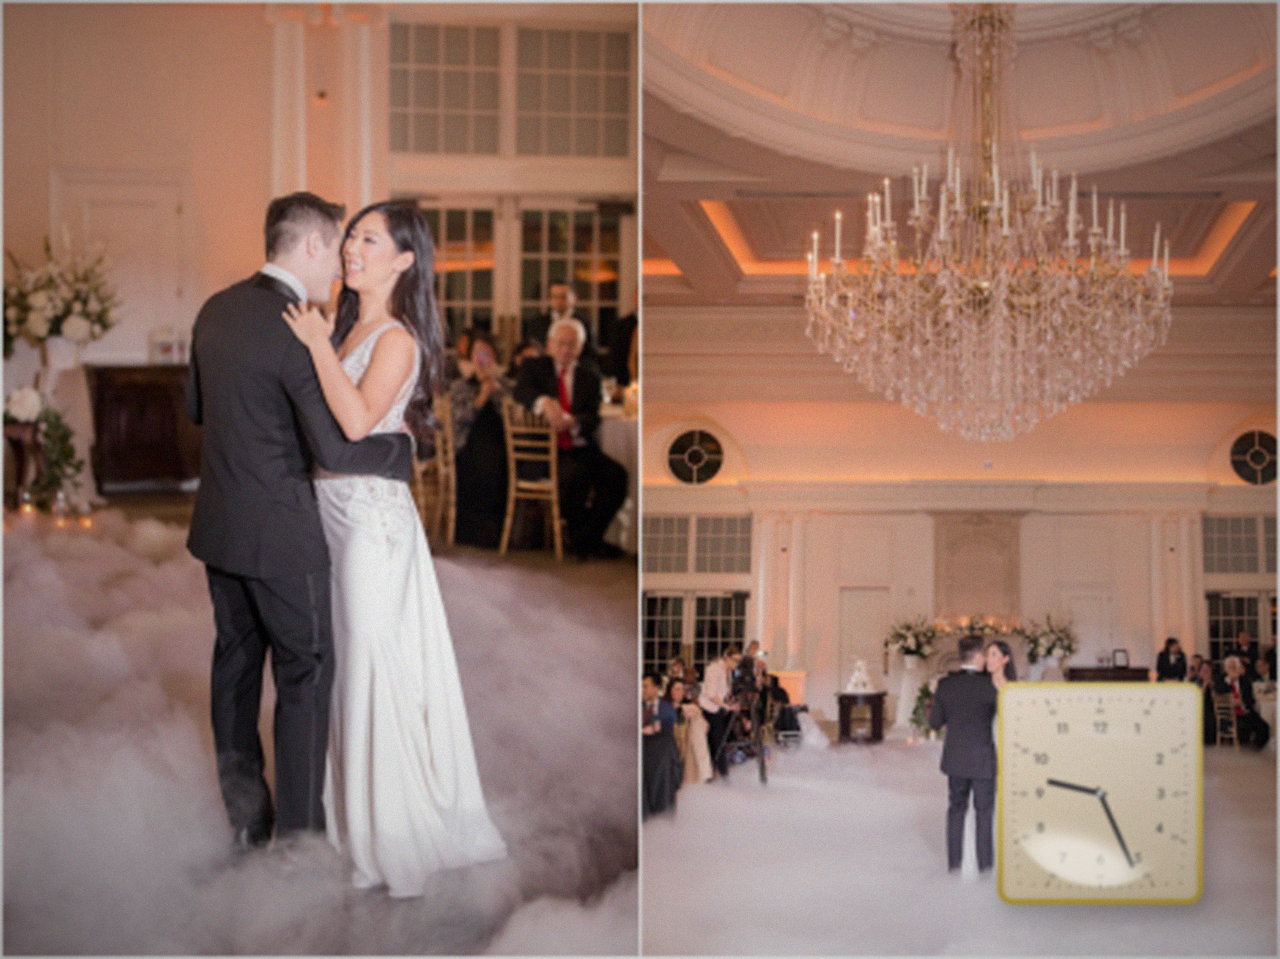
9:26
